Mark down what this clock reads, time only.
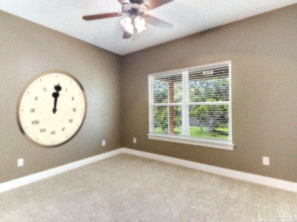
12:01
